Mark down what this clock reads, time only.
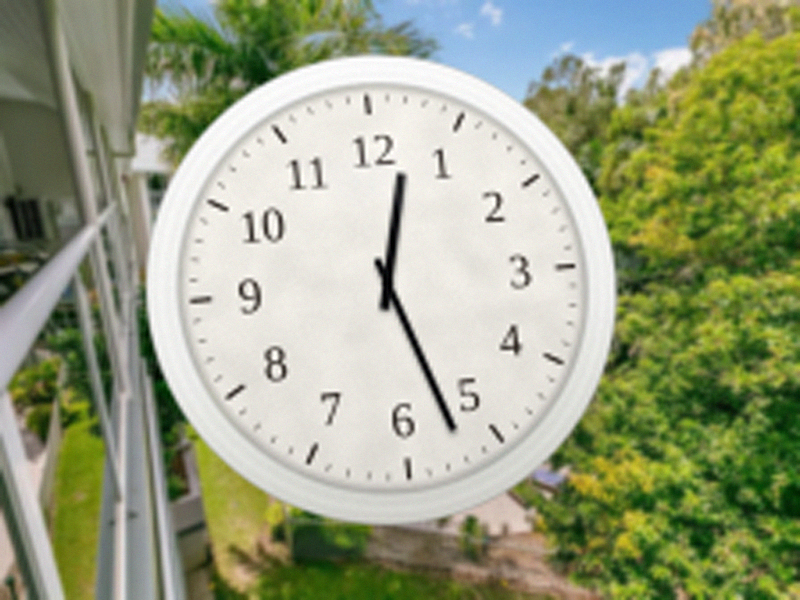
12:27
